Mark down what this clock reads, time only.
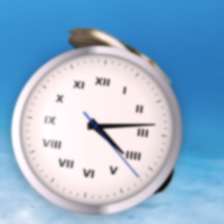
4:13:22
